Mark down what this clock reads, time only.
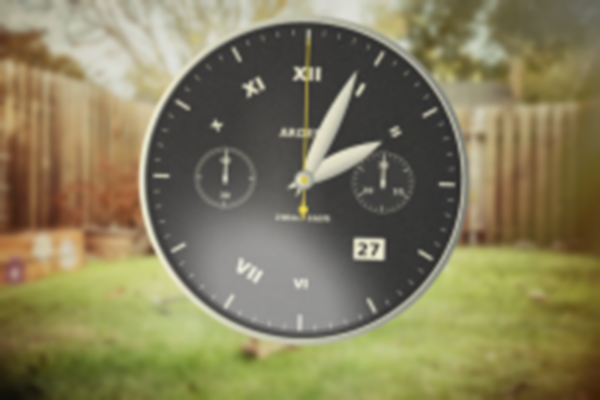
2:04
